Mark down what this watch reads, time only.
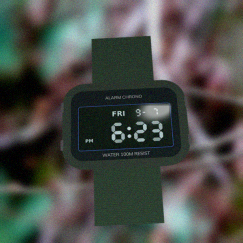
6:23
